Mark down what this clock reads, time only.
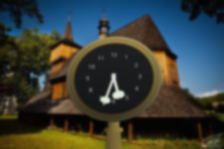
5:33
